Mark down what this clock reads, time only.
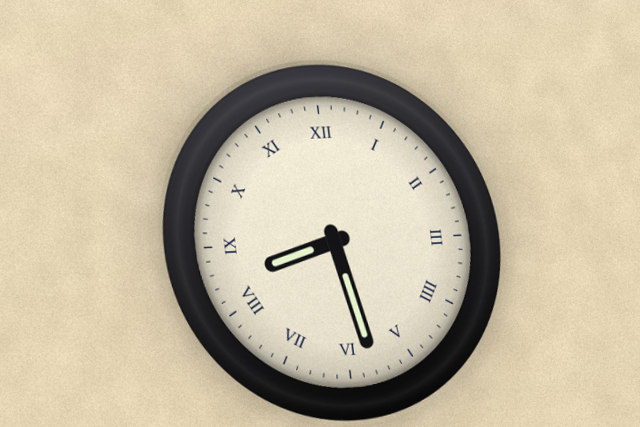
8:28
